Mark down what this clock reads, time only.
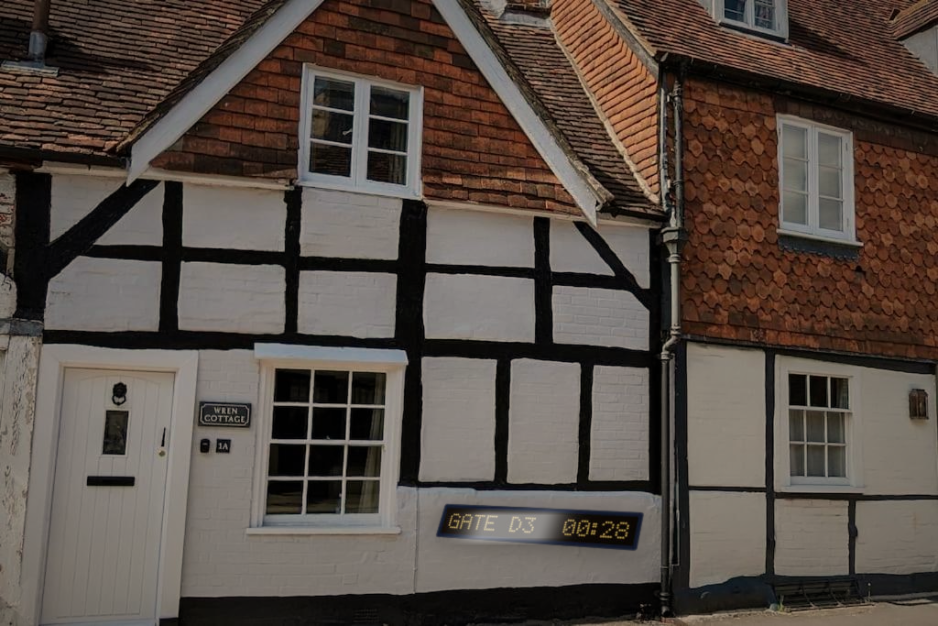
0:28
